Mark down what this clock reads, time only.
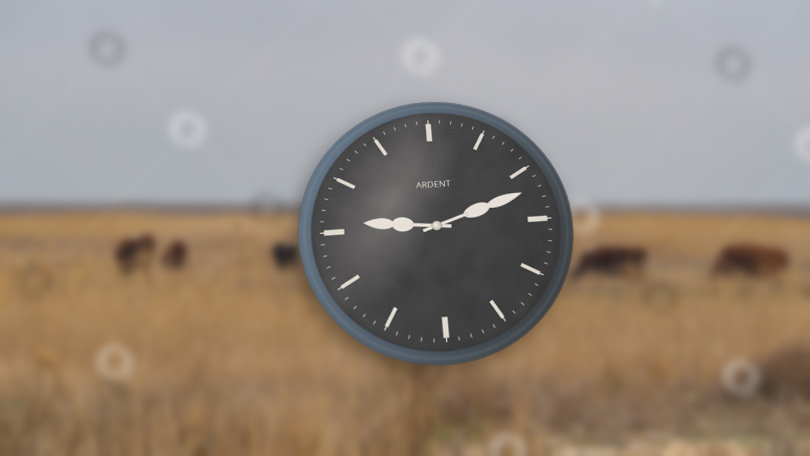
9:12
